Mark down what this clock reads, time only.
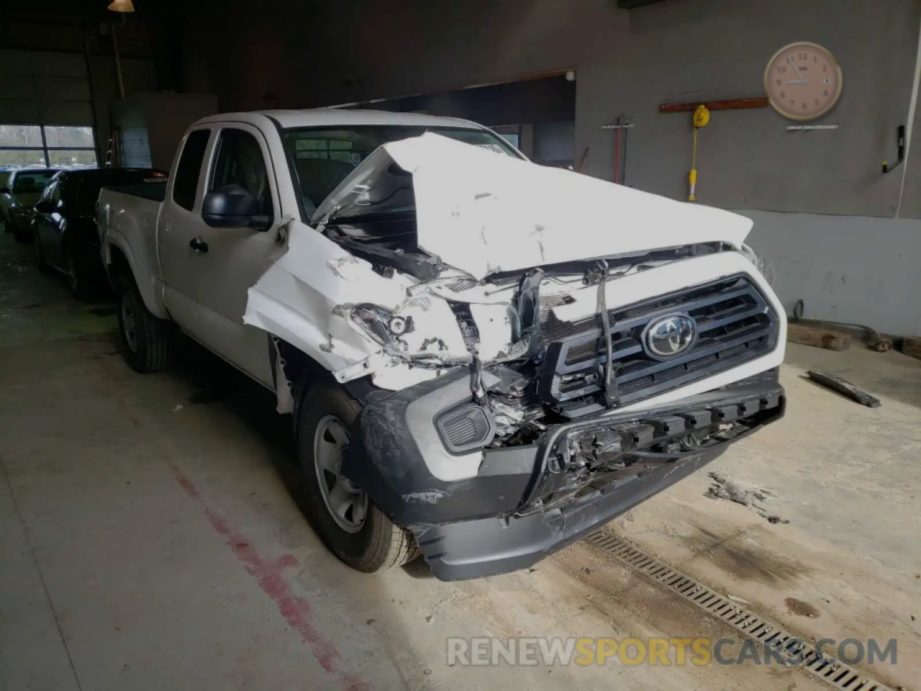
8:55
